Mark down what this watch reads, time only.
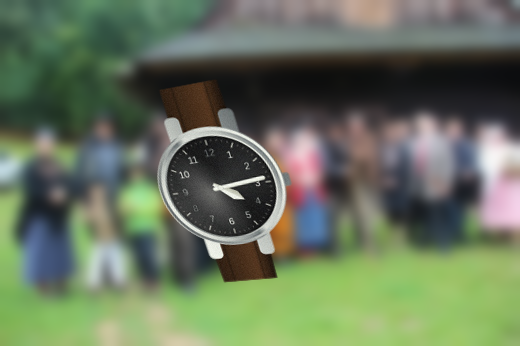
4:14
